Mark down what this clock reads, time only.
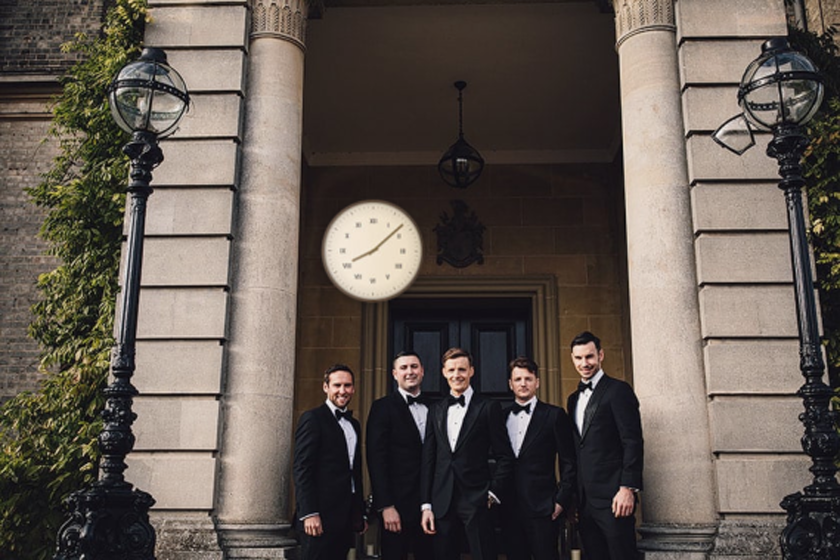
8:08
